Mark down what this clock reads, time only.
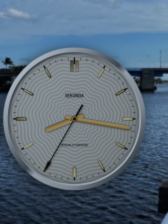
8:16:35
